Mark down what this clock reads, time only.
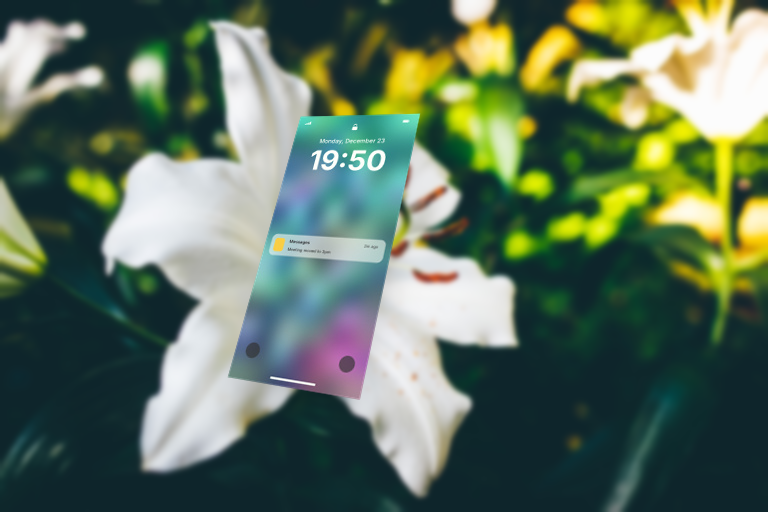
19:50
